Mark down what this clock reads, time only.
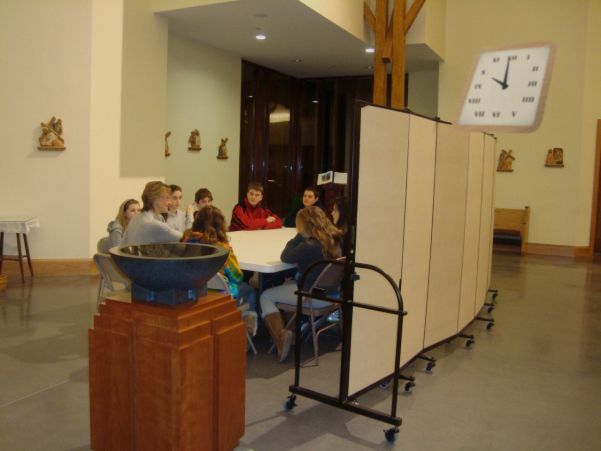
9:59
